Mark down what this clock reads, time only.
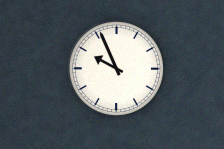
9:56
